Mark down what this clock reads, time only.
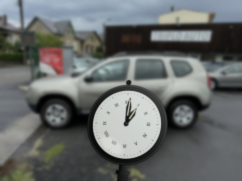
1:01
